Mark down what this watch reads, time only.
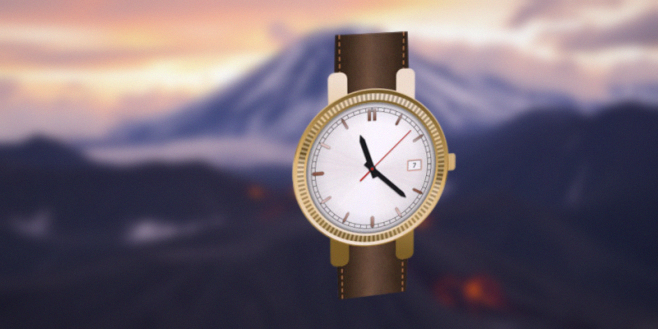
11:22:08
